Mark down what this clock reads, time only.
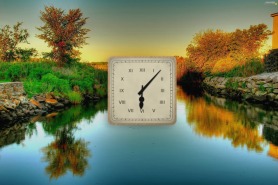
6:07
